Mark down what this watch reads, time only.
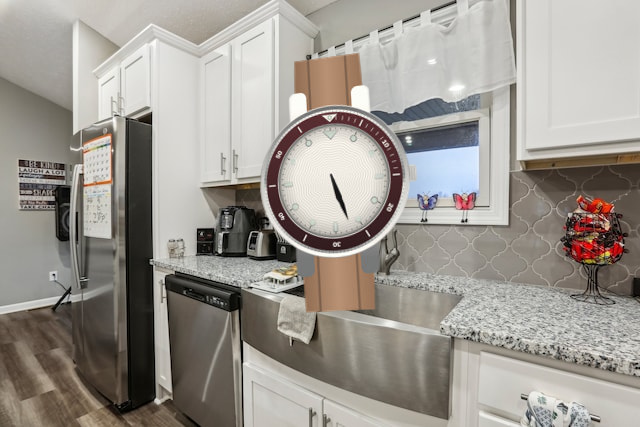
5:27
